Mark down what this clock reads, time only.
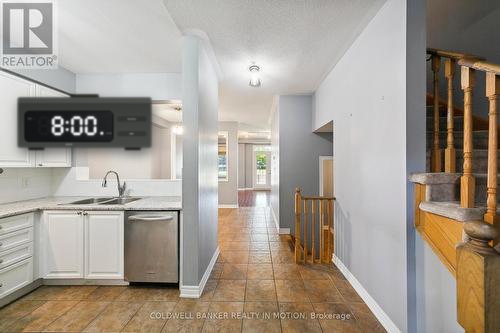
8:00
